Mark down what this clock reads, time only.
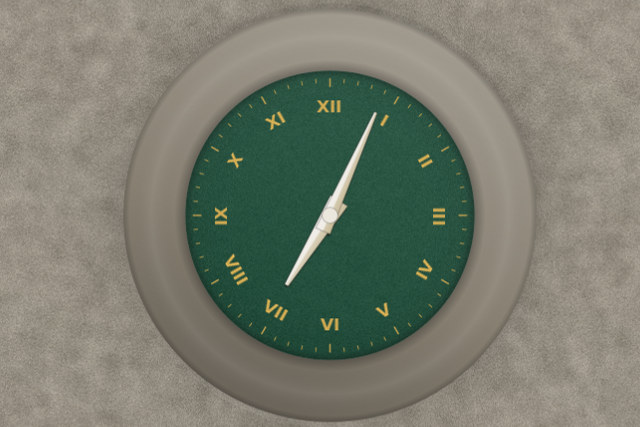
7:04
